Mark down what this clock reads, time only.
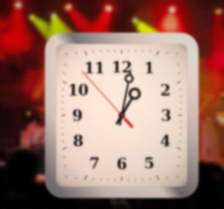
1:01:53
